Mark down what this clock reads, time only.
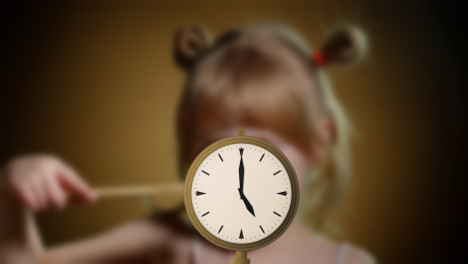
5:00
